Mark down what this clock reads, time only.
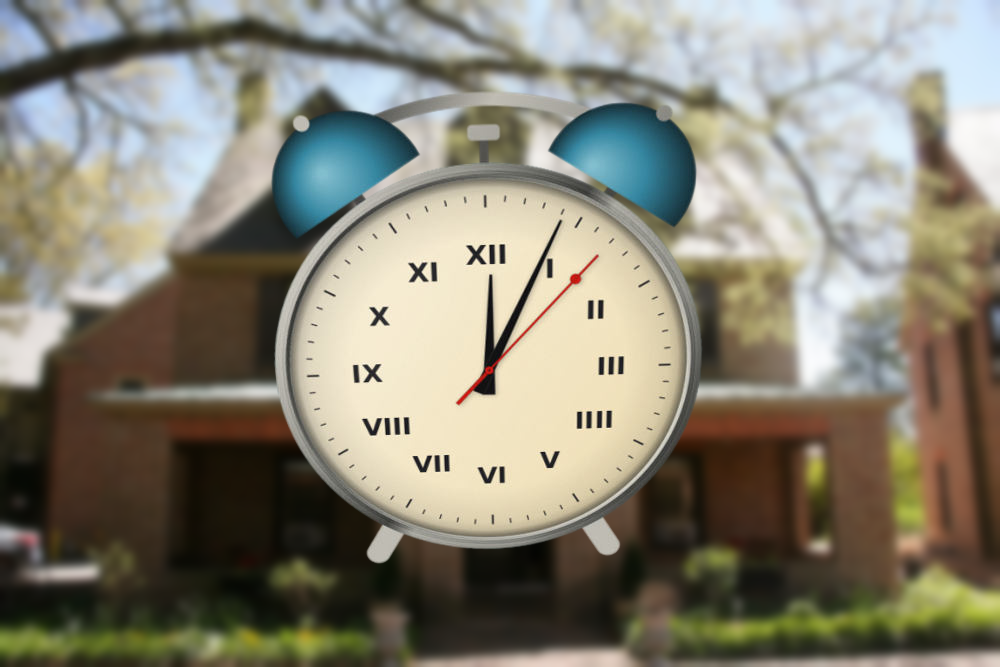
12:04:07
